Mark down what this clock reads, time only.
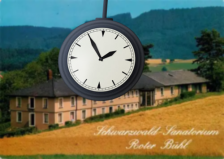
1:55
